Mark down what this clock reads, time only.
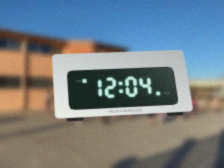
12:04
